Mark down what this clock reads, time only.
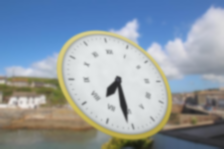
7:31
